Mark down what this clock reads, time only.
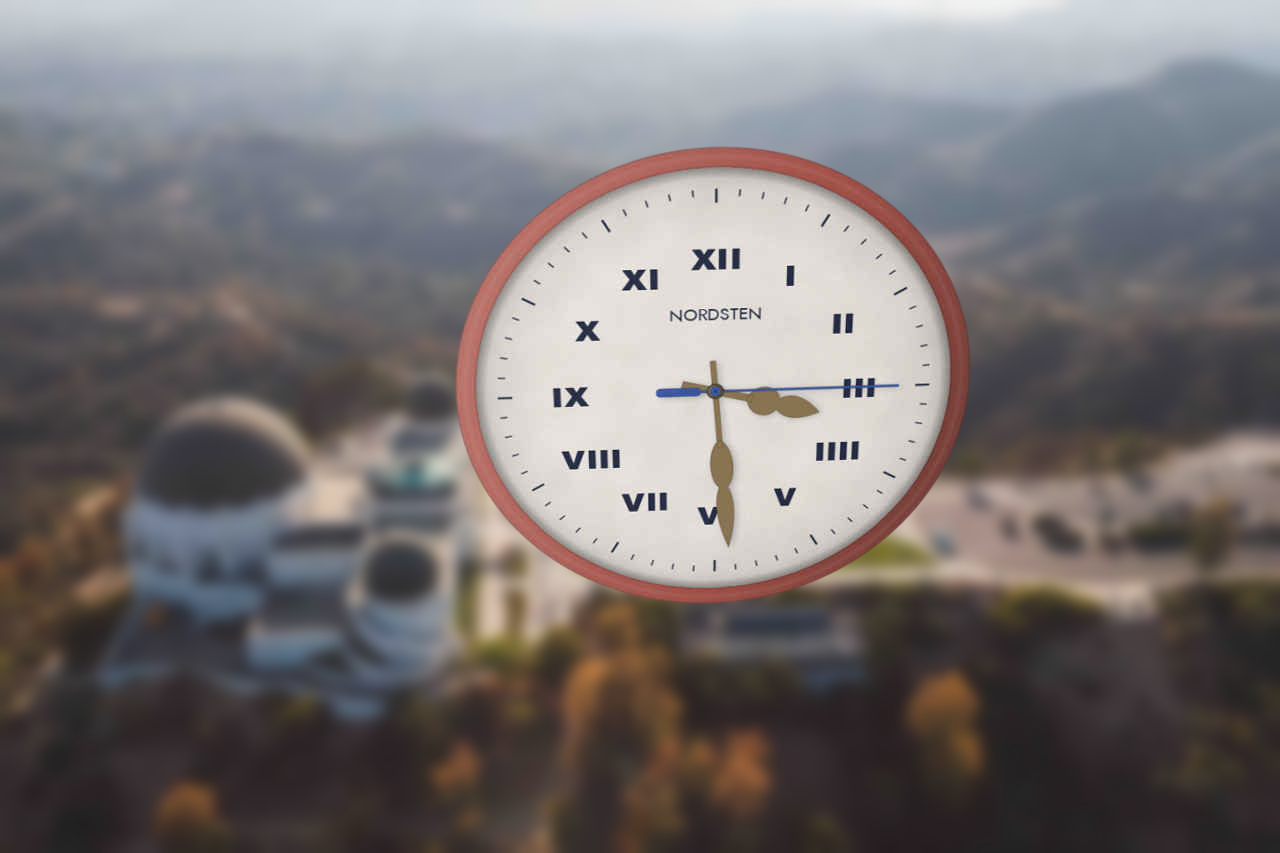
3:29:15
